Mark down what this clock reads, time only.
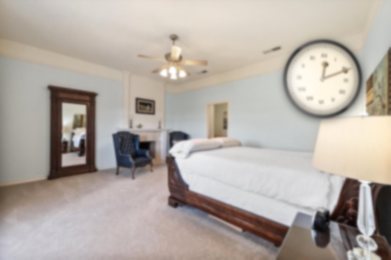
12:11
